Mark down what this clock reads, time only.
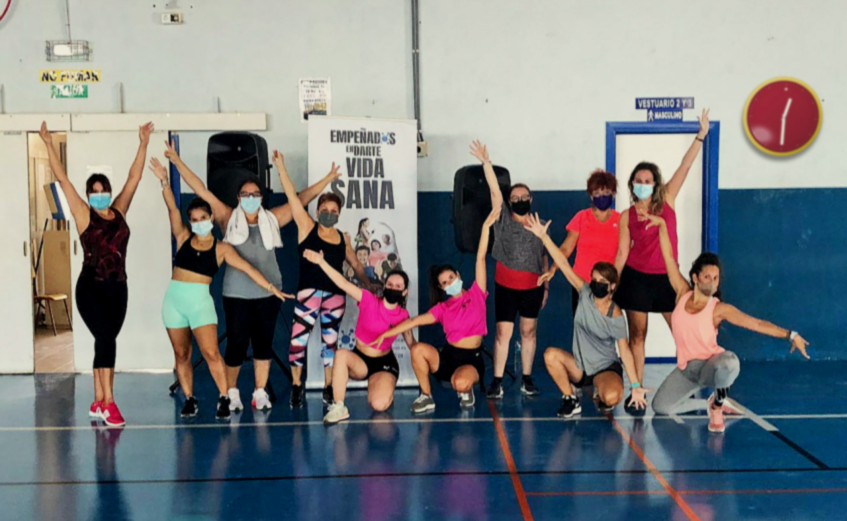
12:30
